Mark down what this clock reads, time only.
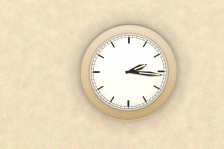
2:16
